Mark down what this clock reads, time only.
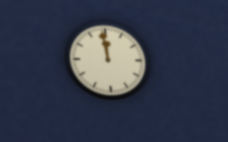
11:59
